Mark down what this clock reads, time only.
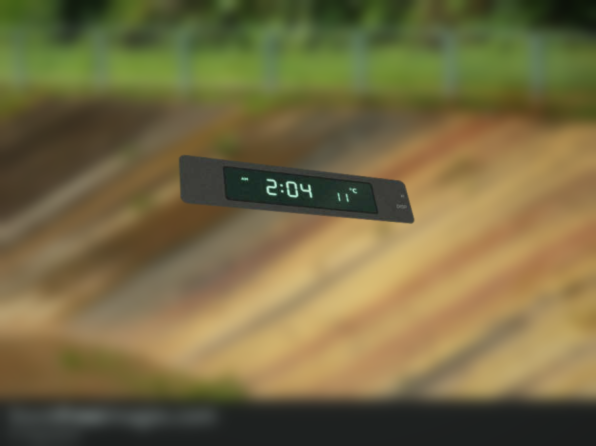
2:04
